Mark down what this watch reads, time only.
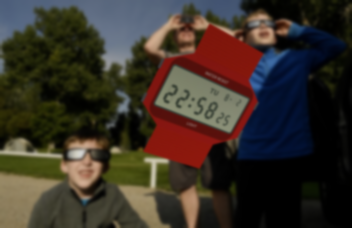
22:58:25
